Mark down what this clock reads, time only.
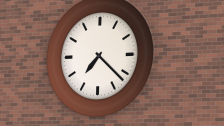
7:22
